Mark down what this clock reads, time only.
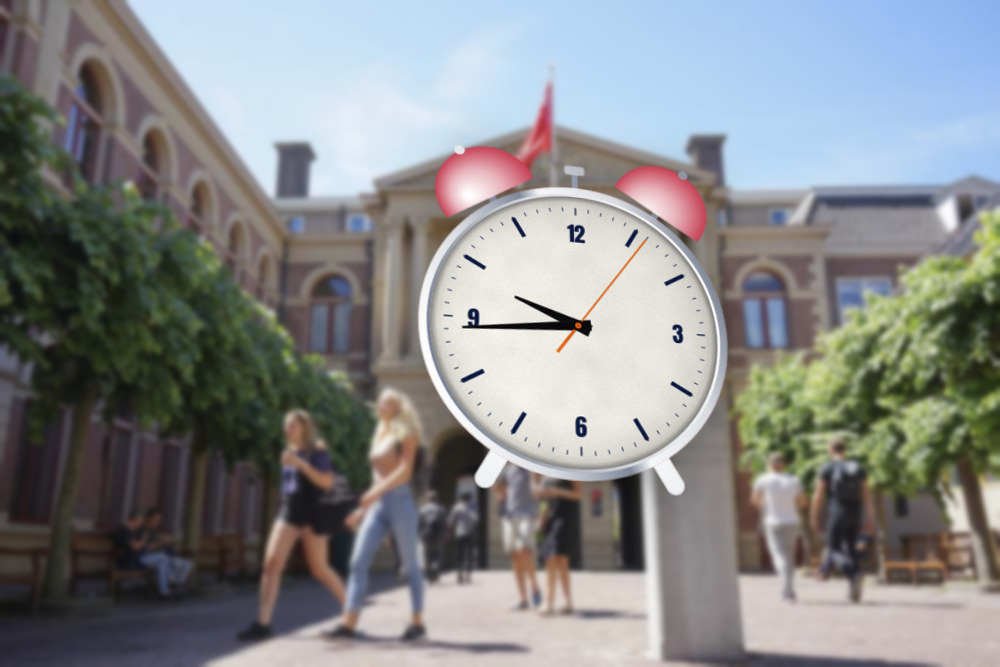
9:44:06
